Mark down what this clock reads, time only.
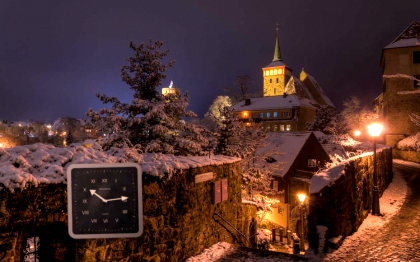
10:14
